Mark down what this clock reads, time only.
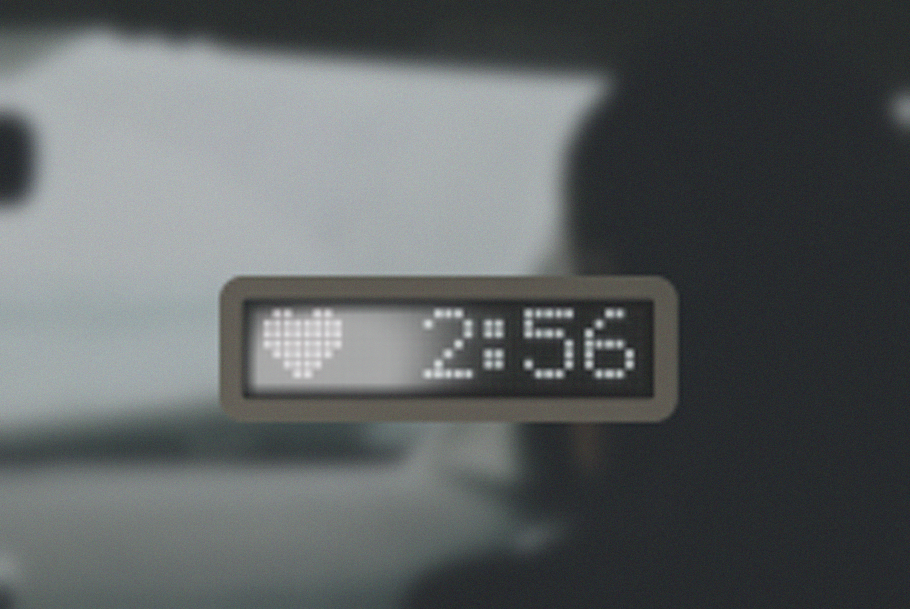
2:56
